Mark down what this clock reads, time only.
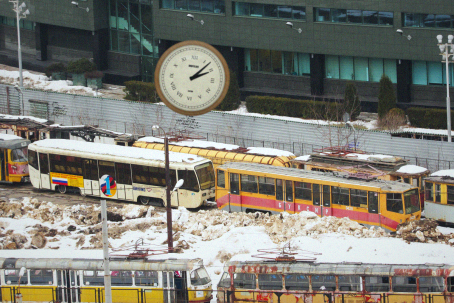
2:07
